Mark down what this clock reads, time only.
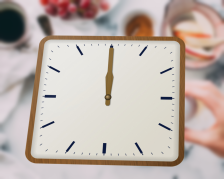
12:00
